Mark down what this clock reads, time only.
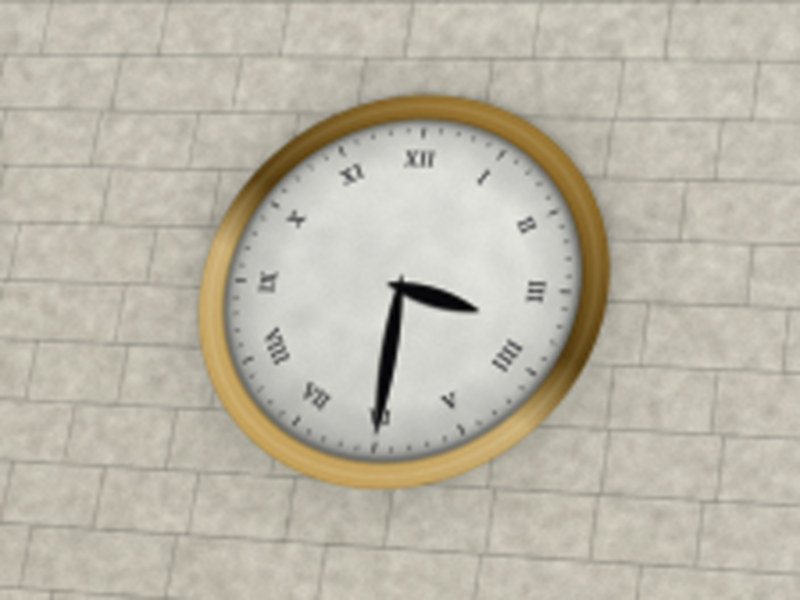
3:30
